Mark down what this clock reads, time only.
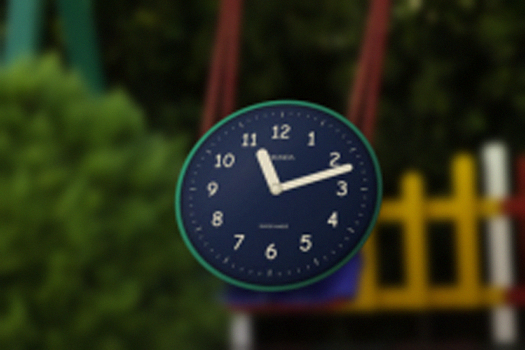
11:12
